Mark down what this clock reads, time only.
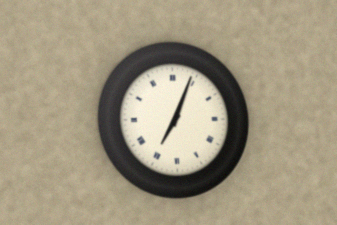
7:04
